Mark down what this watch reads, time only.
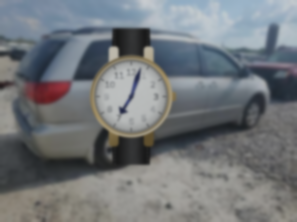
7:03
